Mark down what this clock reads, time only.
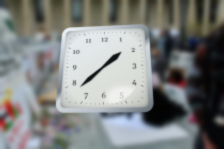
1:38
